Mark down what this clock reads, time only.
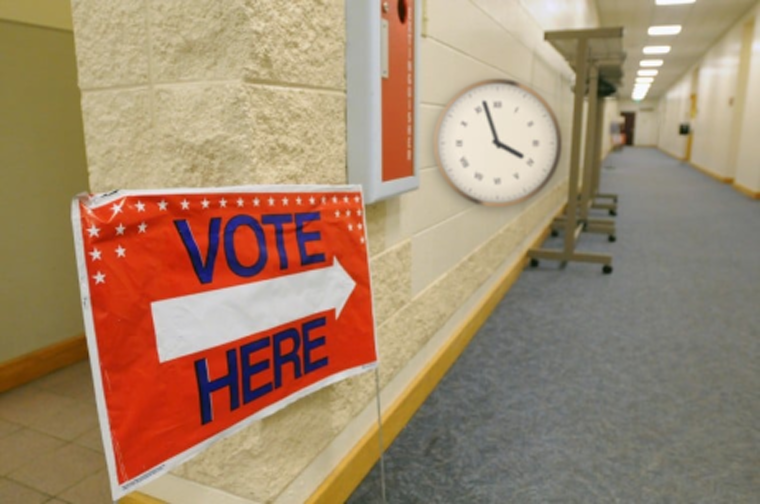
3:57
